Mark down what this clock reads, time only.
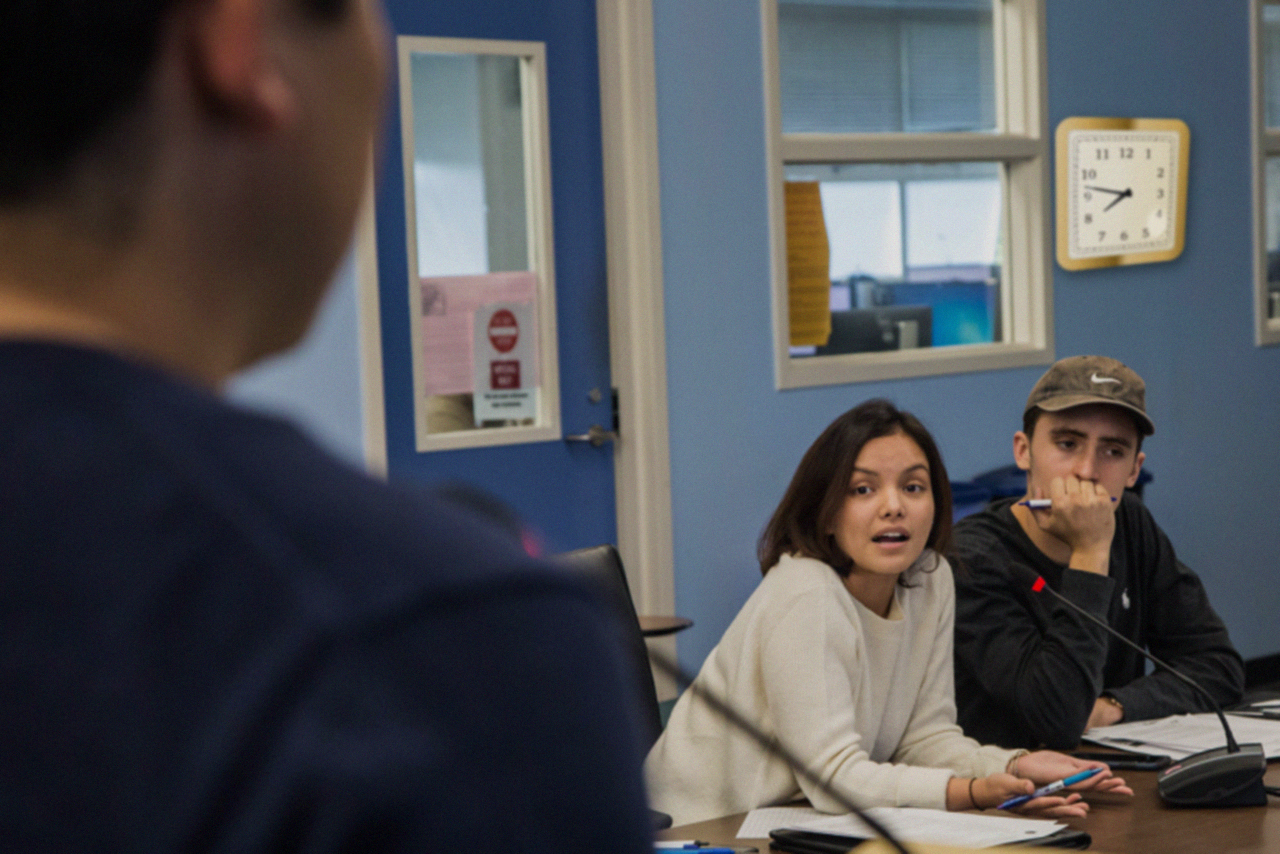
7:47
